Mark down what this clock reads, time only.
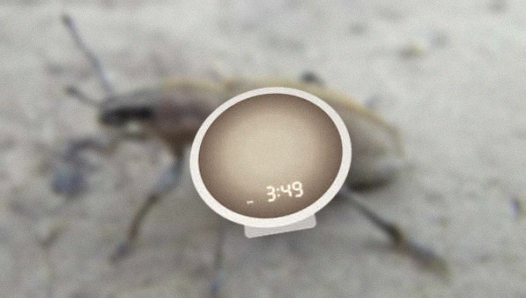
3:49
